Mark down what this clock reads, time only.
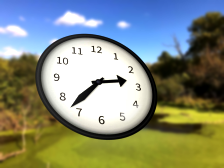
2:37
